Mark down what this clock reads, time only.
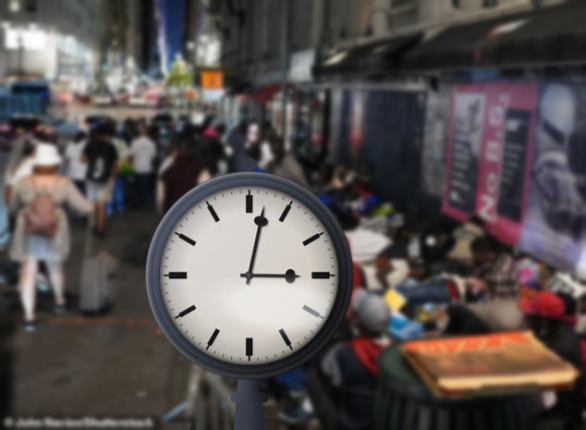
3:02
